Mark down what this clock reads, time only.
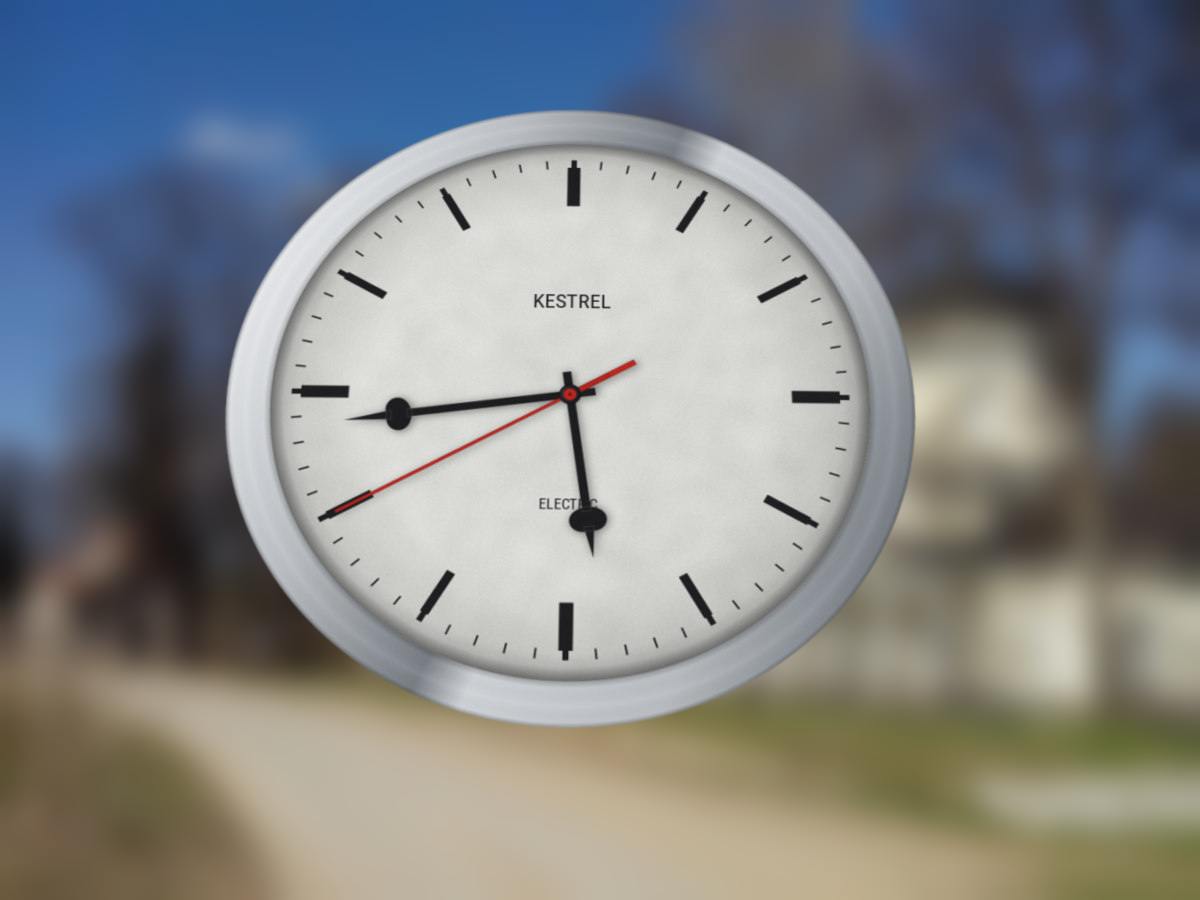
5:43:40
